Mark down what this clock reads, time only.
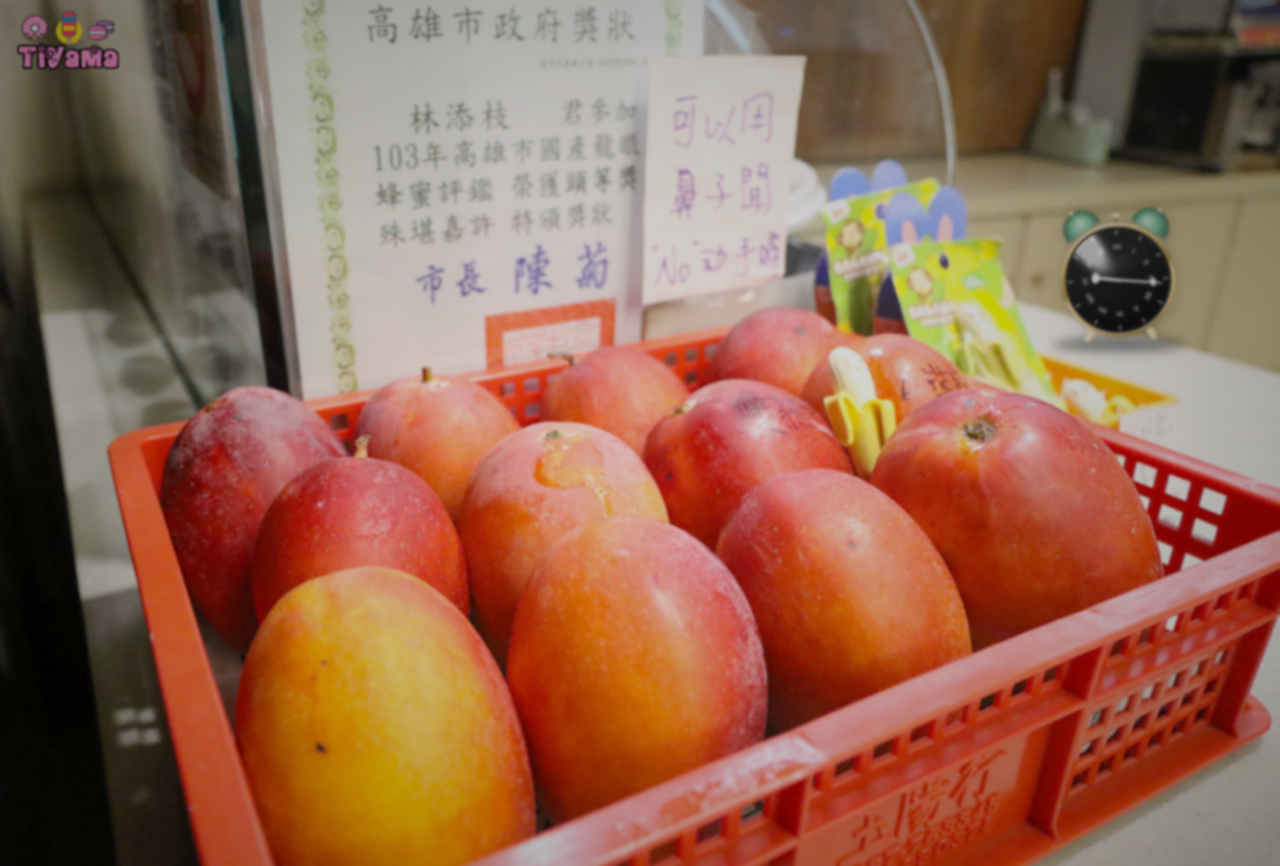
9:16
